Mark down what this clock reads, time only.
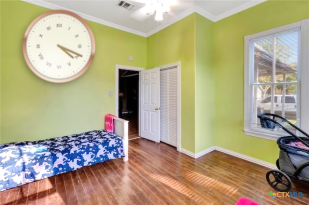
4:19
